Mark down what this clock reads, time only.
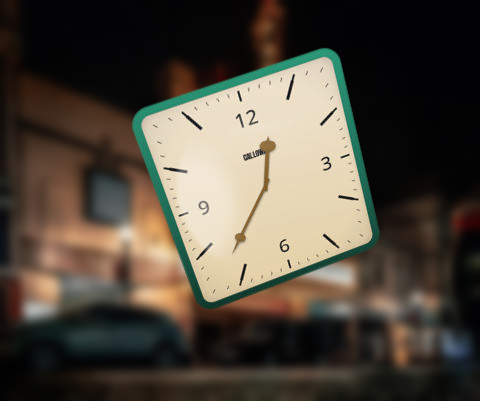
12:37
